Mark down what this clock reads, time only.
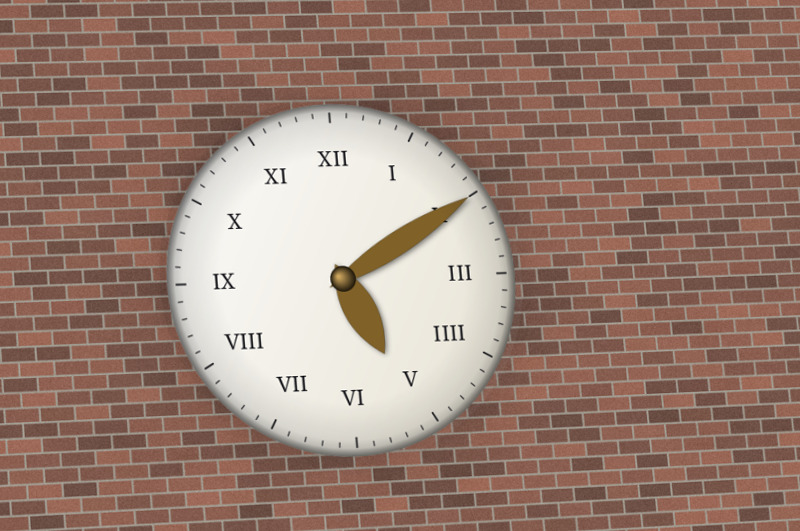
5:10
